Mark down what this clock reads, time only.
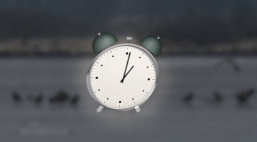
1:01
